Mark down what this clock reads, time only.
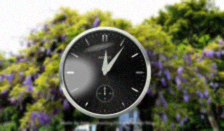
12:06
